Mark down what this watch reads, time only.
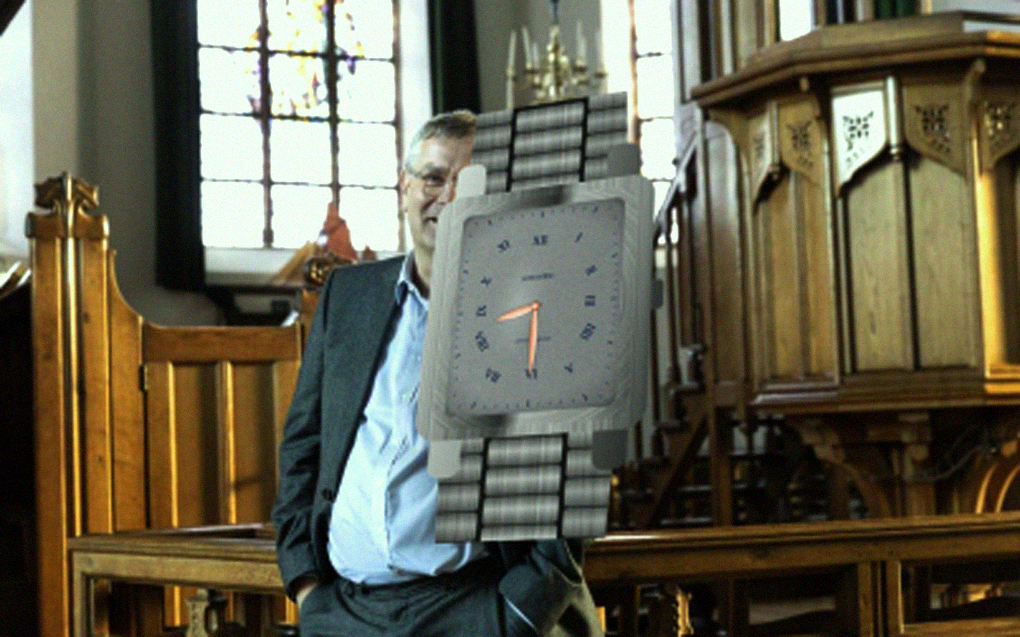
8:30
